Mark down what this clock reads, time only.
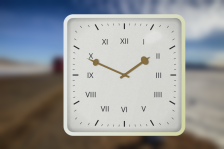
1:49
